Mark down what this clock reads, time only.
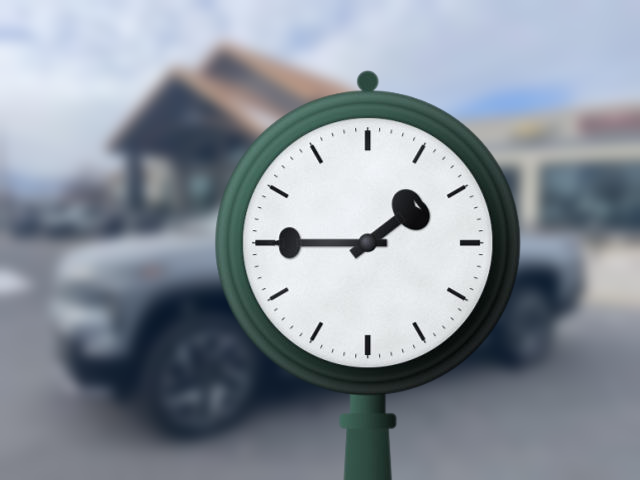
1:45
